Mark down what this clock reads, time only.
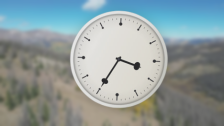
3:35
